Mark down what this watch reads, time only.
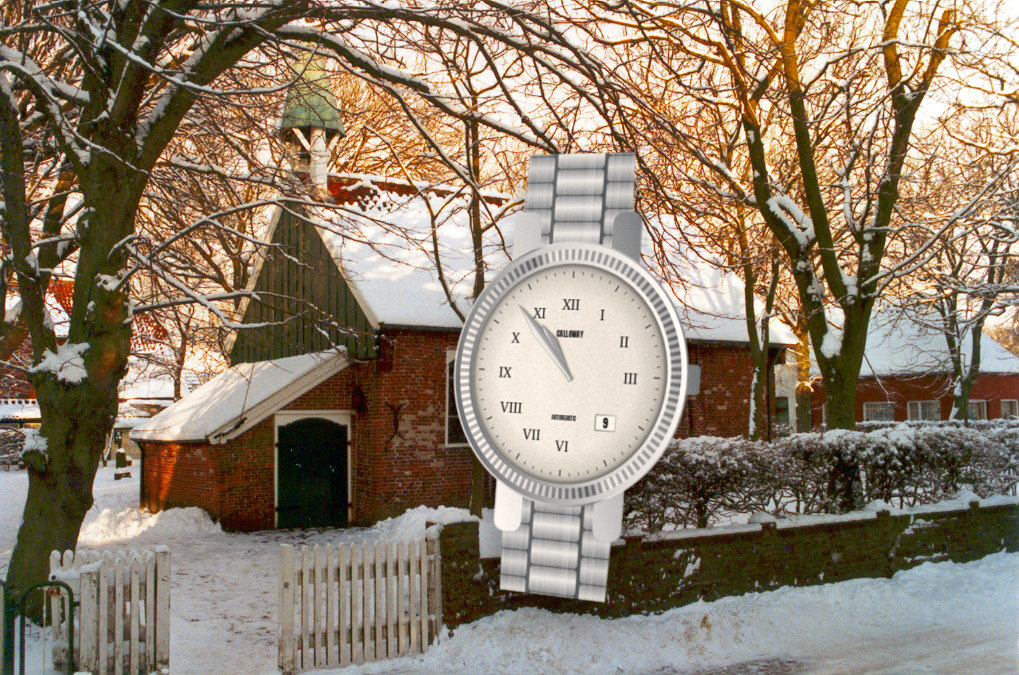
10:53
